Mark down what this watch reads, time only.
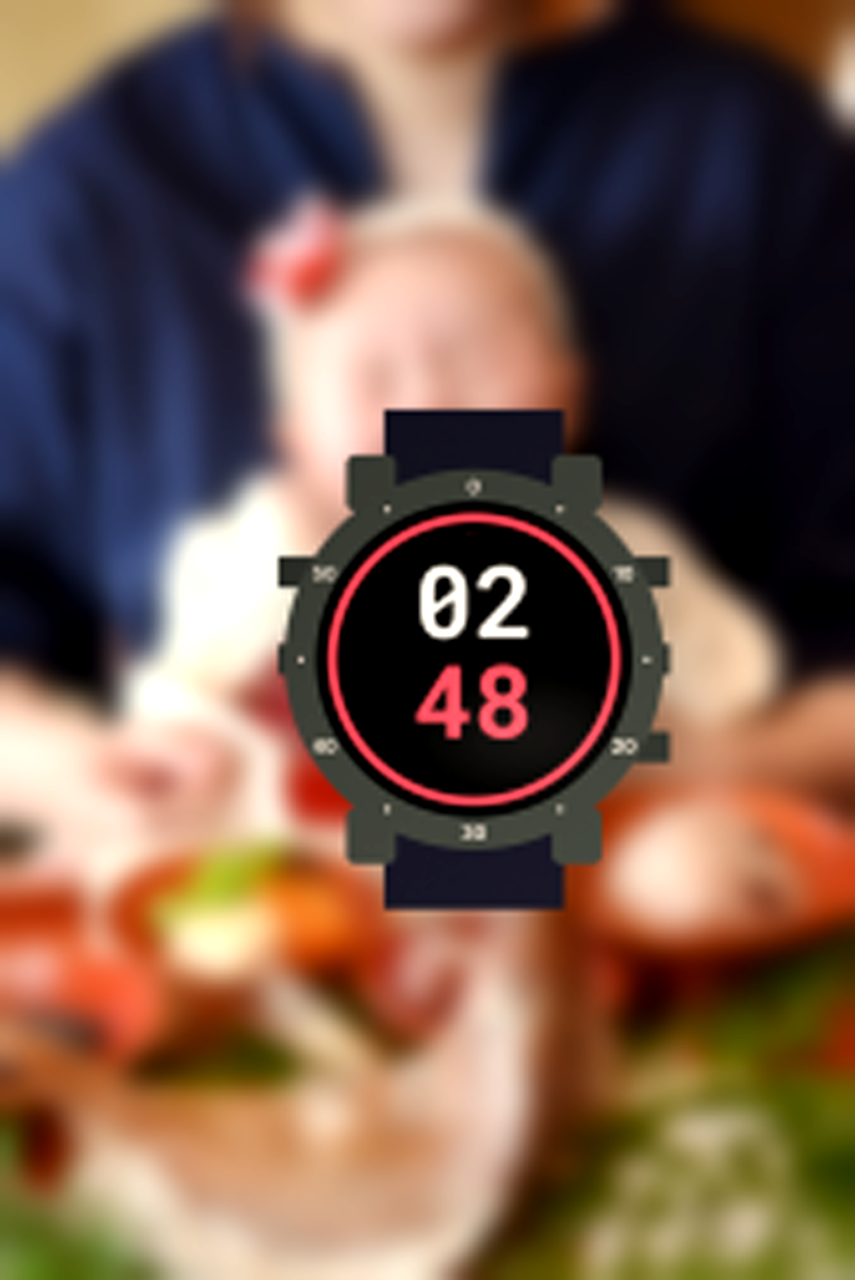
2:48
